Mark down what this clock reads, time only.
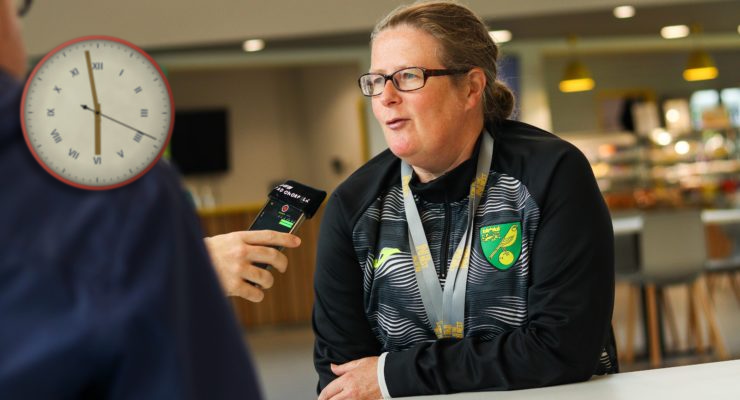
5:58:19
